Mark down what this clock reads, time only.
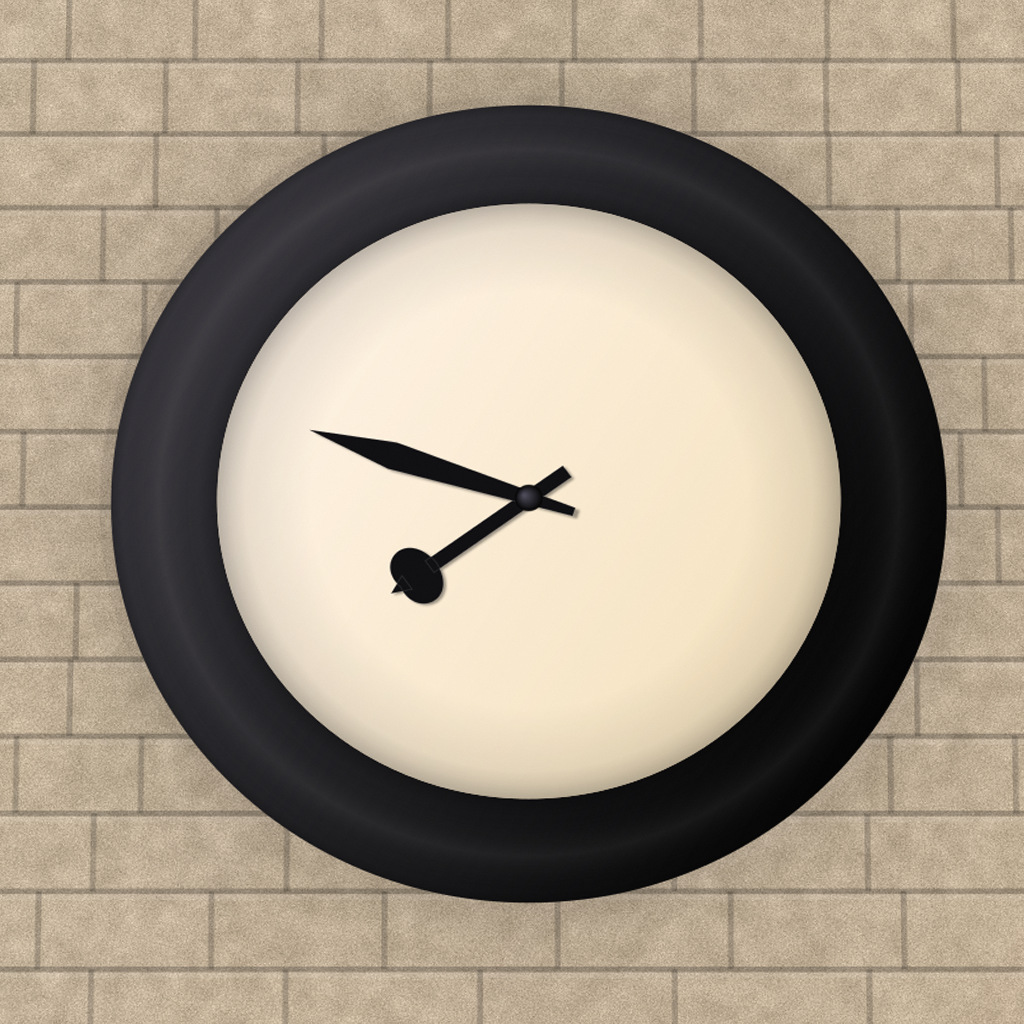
7:48
